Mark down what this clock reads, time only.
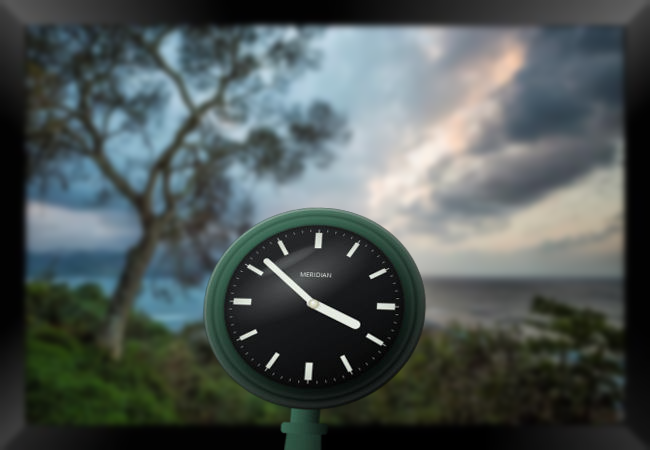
3:52
